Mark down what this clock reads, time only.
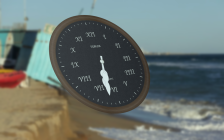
6:32
